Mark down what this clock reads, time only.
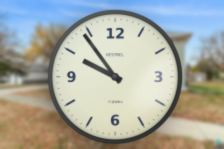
9:54
